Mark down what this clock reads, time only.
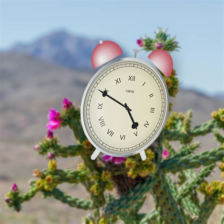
4:49
